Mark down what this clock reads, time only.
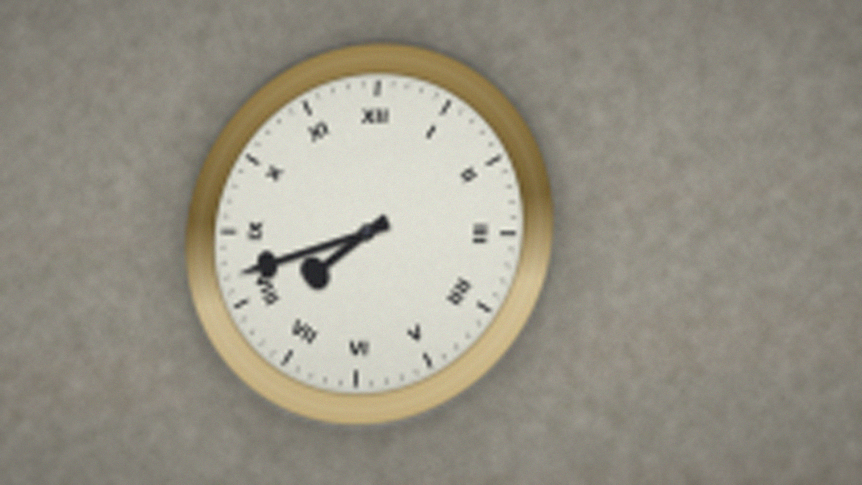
7:42
